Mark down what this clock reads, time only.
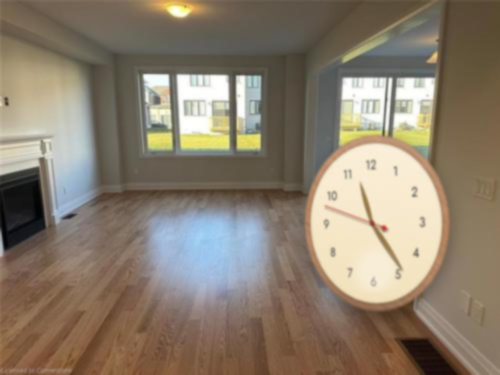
11:23:48
